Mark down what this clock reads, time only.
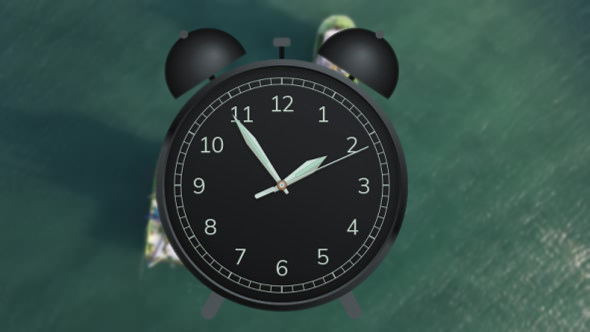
1:54:11
